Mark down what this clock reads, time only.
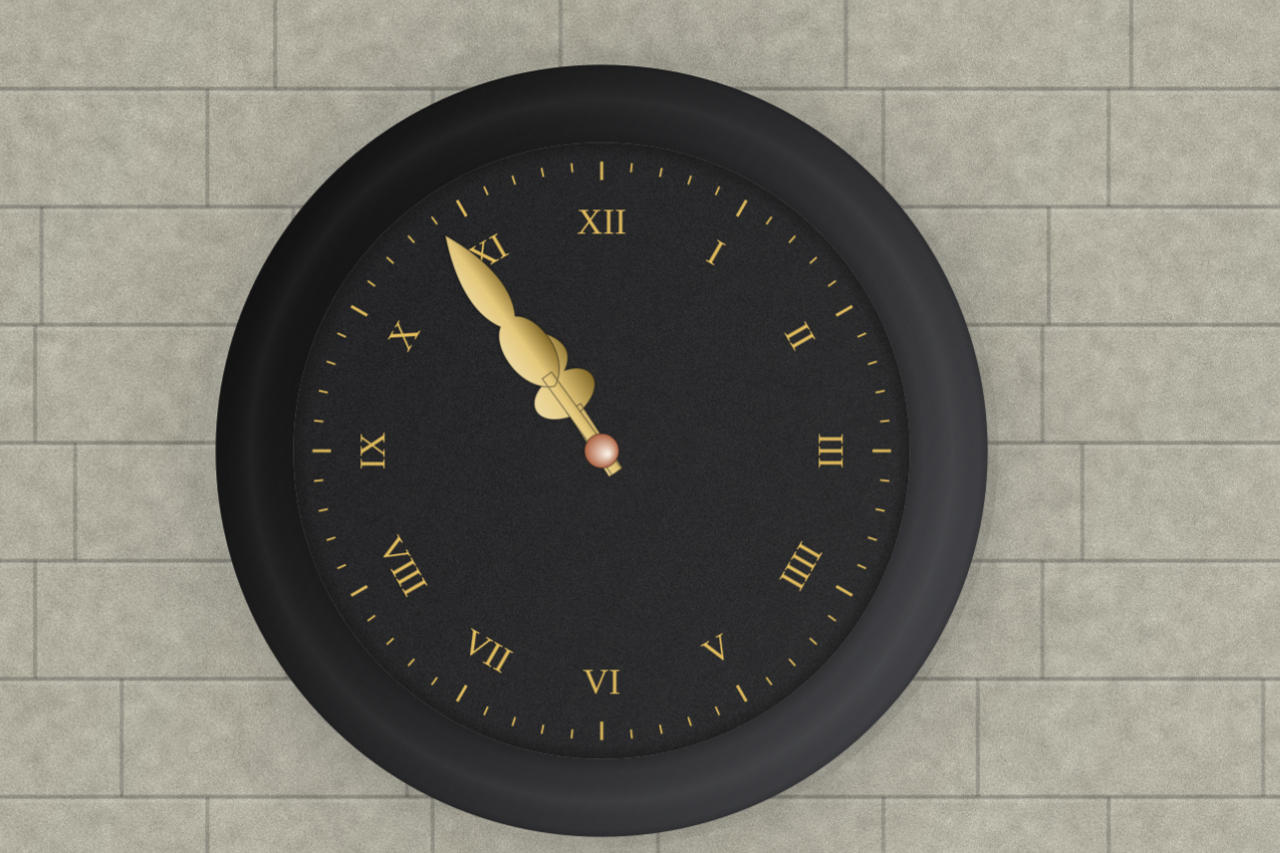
10:54
